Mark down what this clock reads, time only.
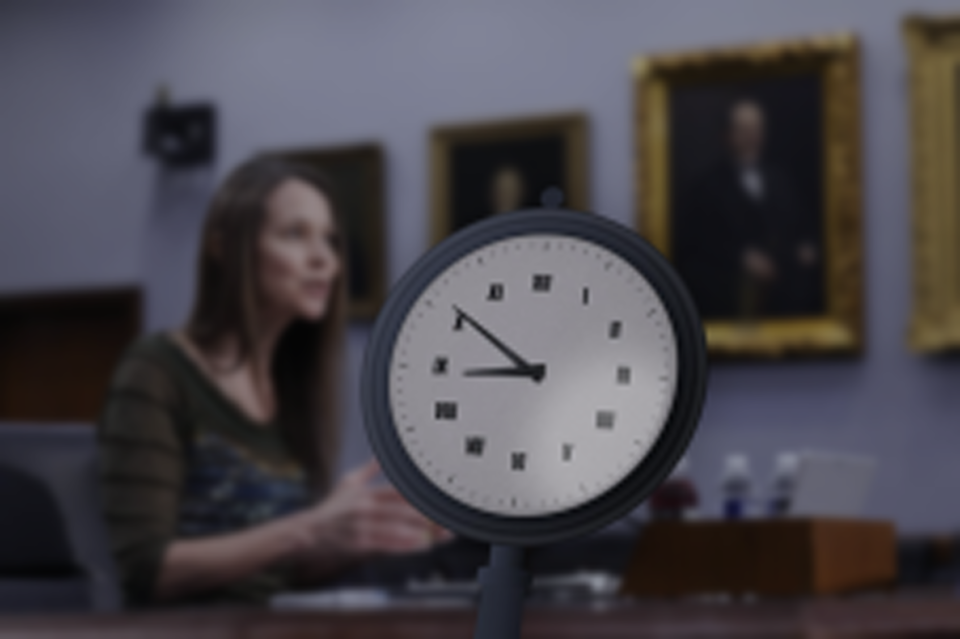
8:51
